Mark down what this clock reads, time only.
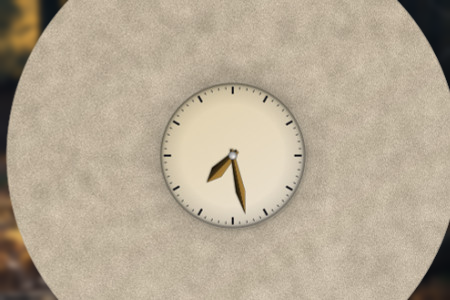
7:28
